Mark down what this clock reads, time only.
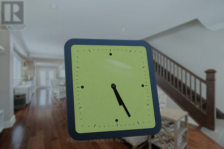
5:26
